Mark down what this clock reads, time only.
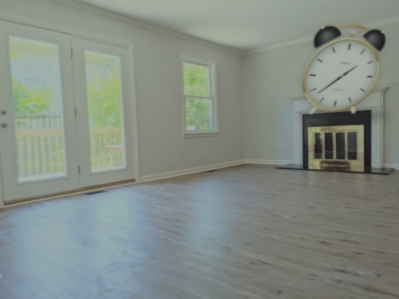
1:38
